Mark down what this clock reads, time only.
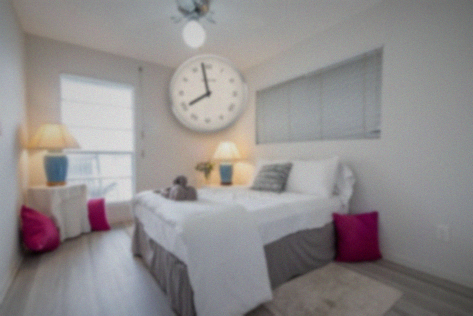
7:58
